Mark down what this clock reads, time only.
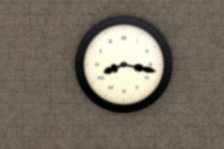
8:17
